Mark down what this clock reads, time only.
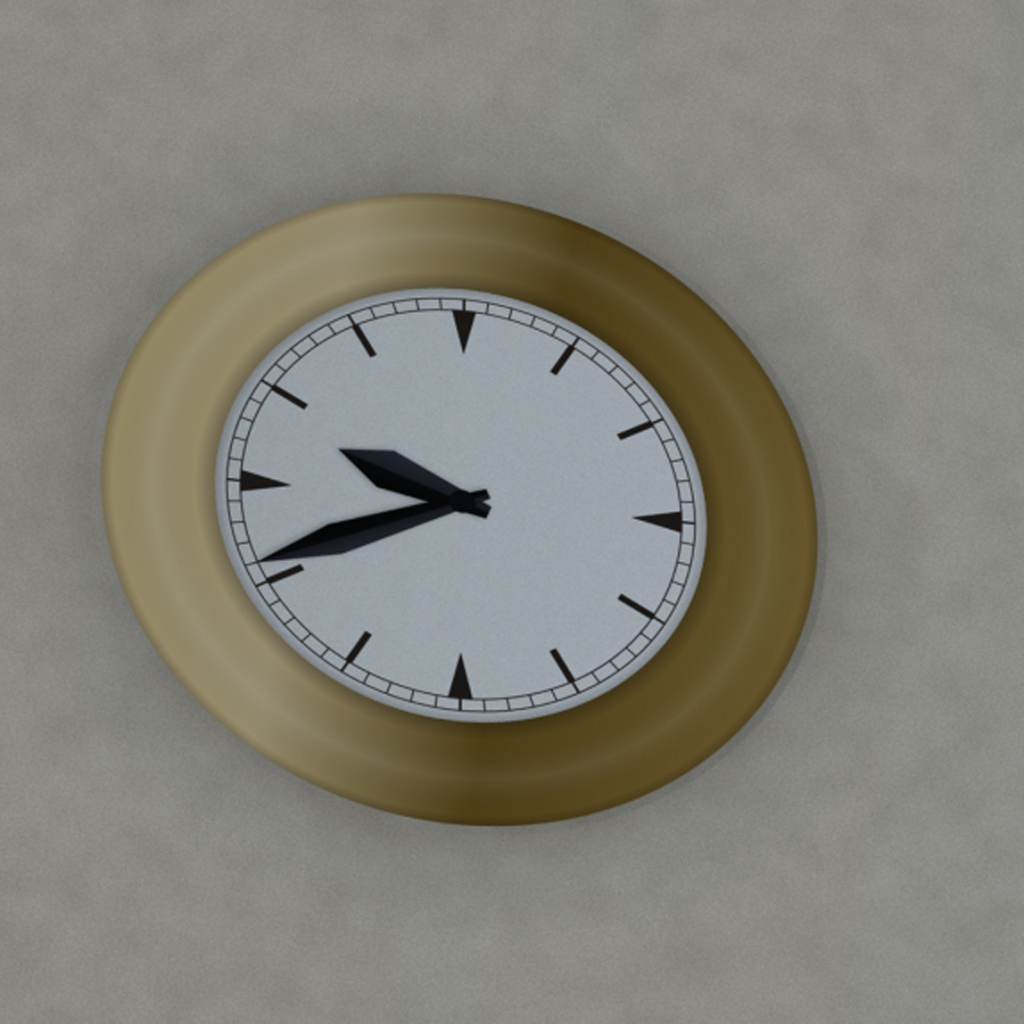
9:41
